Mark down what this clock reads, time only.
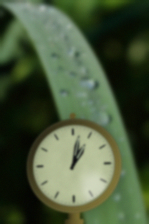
1:02
